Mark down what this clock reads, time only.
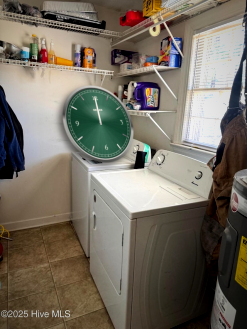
12:00
